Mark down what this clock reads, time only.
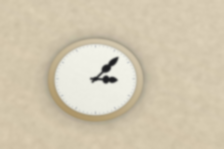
3:07
